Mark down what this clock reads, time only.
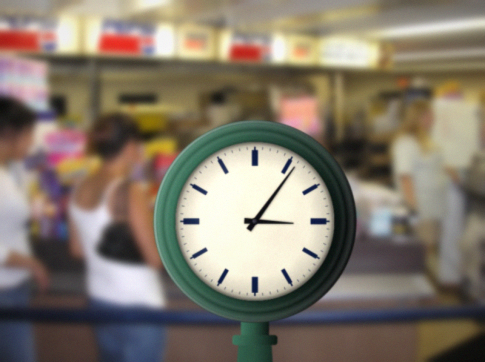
3:06
